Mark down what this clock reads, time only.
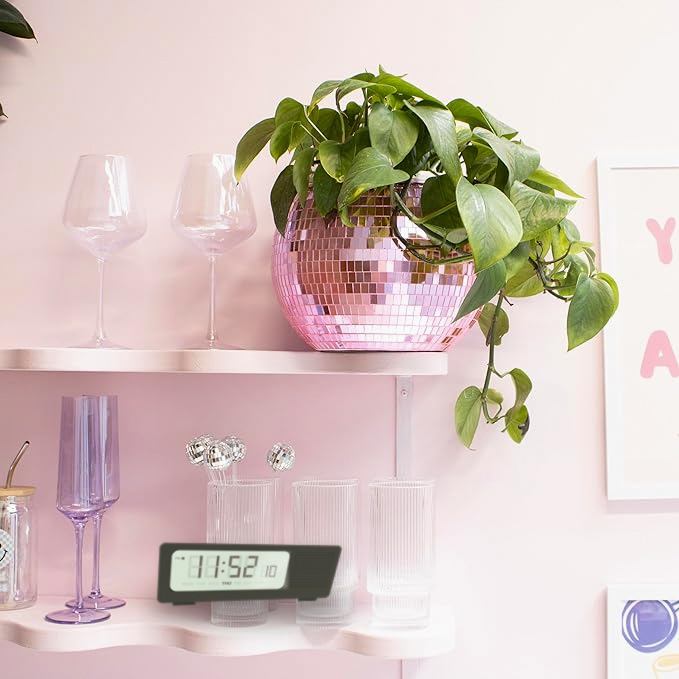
11:52:10
